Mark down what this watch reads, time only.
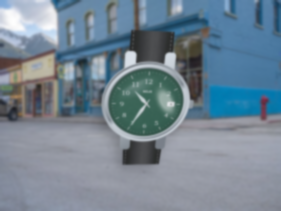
10:35
